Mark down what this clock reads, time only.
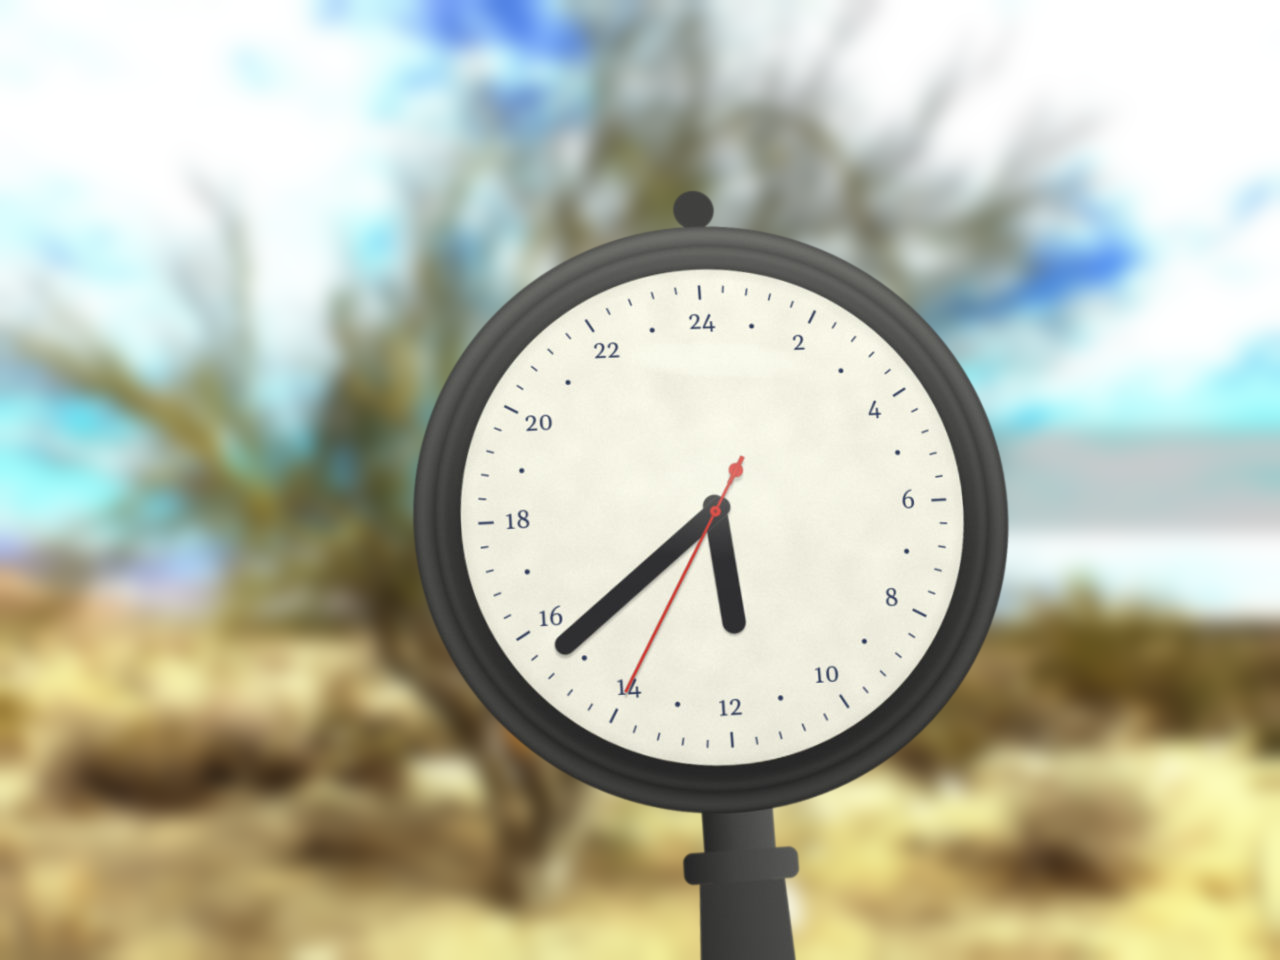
11:38:35
